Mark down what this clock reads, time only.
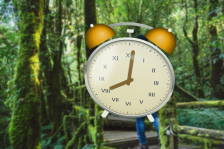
8:01
